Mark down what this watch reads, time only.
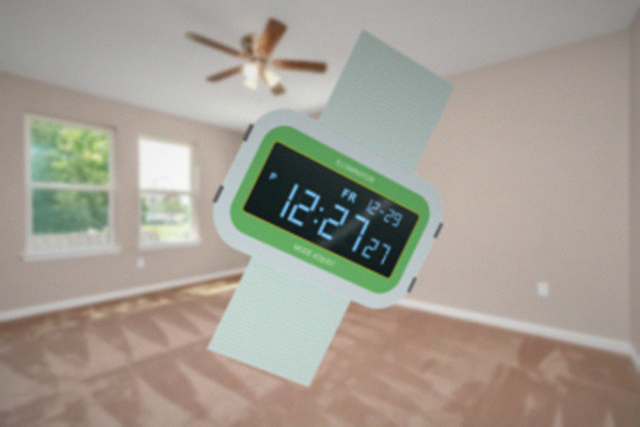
12:27:27
